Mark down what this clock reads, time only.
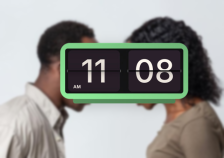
11:08
